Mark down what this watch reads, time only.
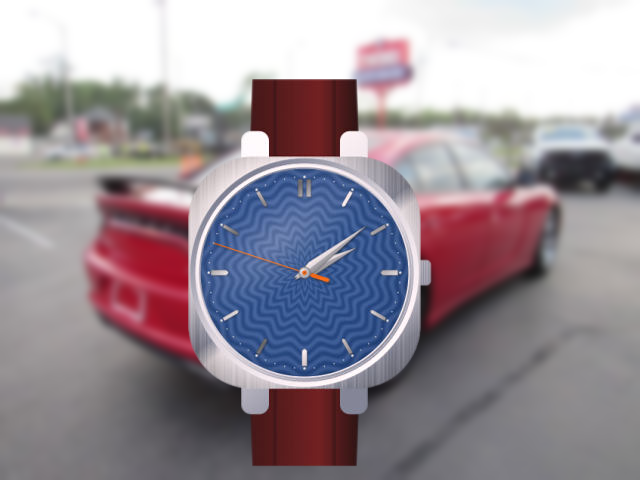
2:08:48
